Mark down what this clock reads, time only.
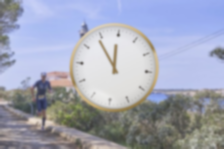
11:54
